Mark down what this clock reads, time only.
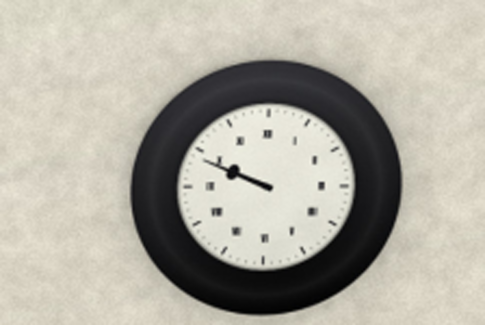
9:49
